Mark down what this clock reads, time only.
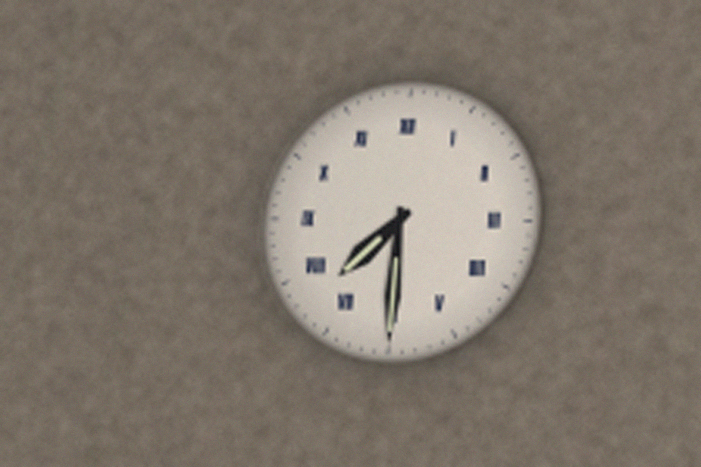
7:30
